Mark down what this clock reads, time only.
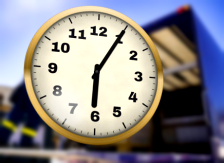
6:05
